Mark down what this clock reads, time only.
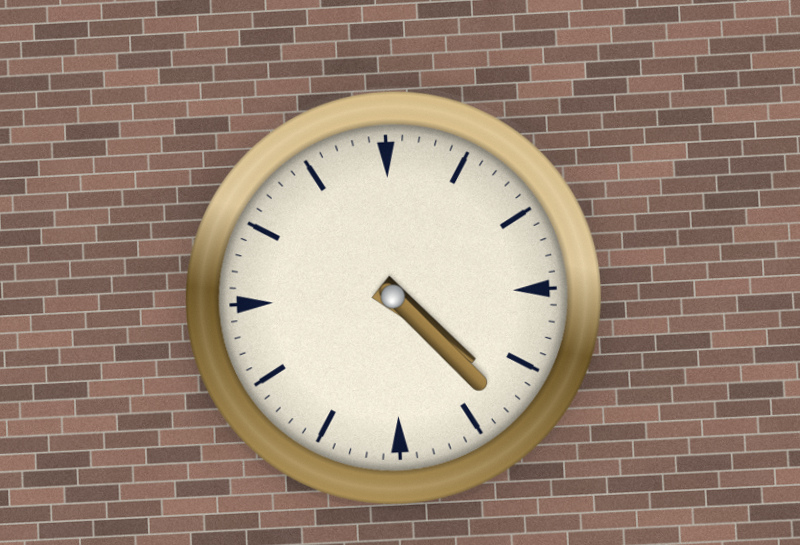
4:23
